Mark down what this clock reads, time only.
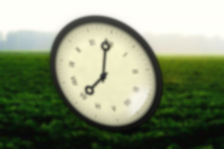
6:59
